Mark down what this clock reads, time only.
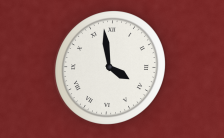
3:58
